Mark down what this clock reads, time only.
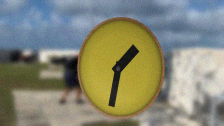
1:32
